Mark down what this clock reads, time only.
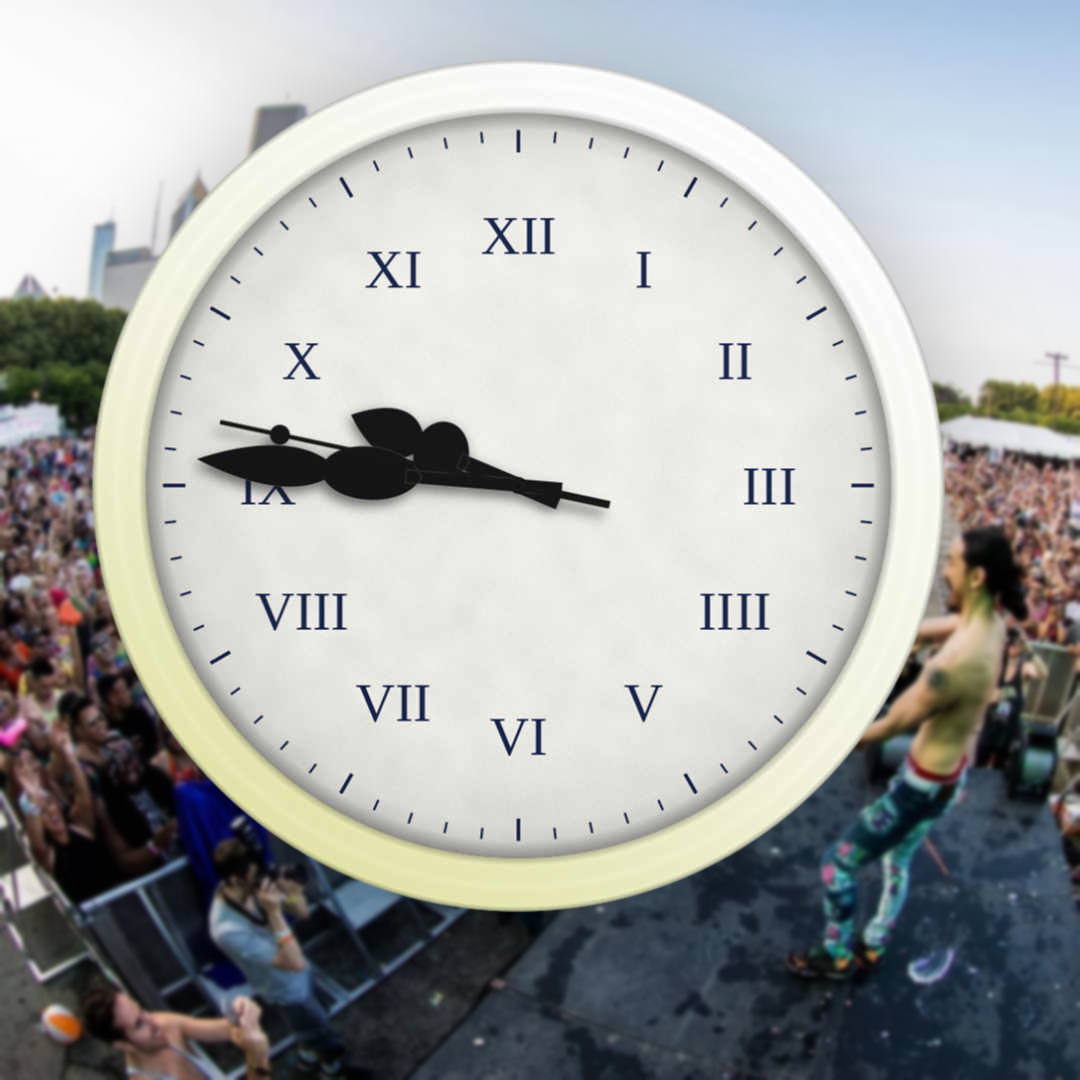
9:45:47
